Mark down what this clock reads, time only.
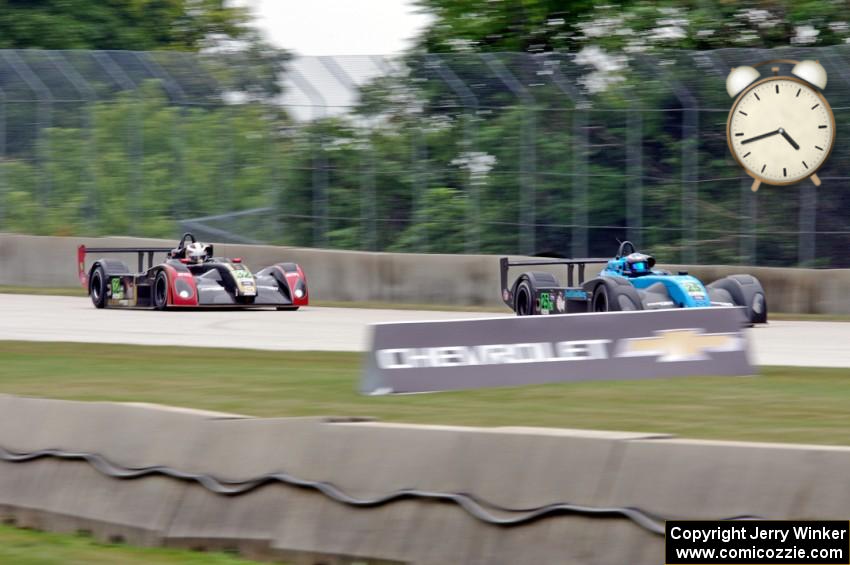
4:43
